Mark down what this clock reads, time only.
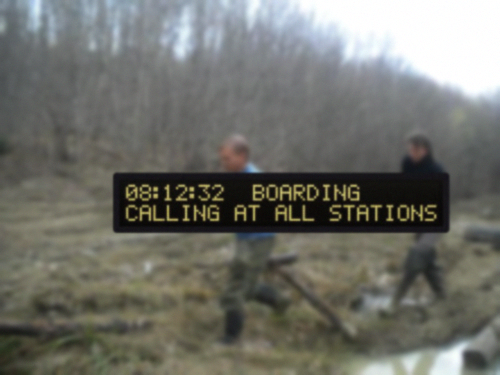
8:12:32
